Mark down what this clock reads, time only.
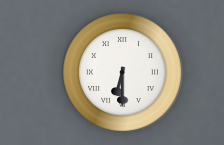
6:30
